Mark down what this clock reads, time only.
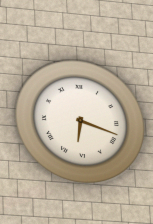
6:18
